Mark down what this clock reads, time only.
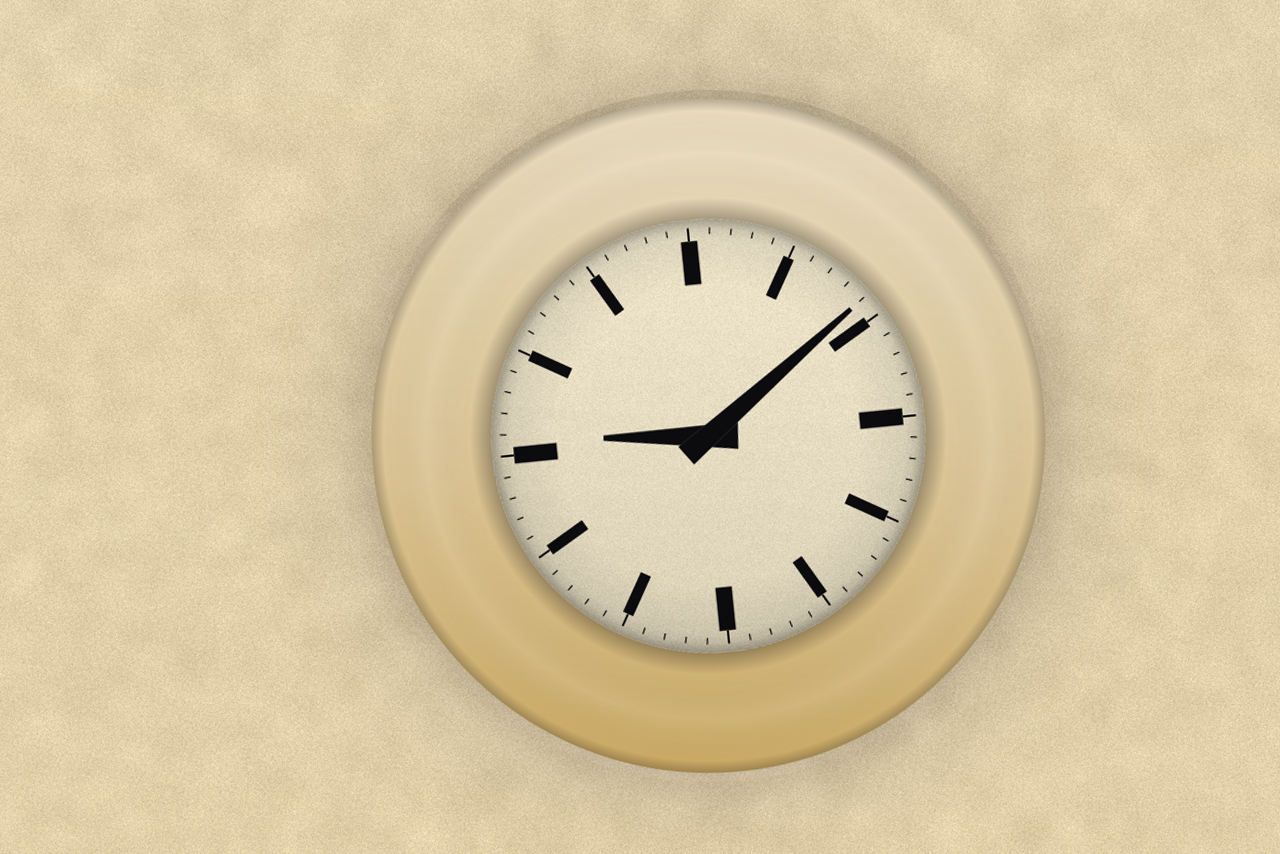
9:09
